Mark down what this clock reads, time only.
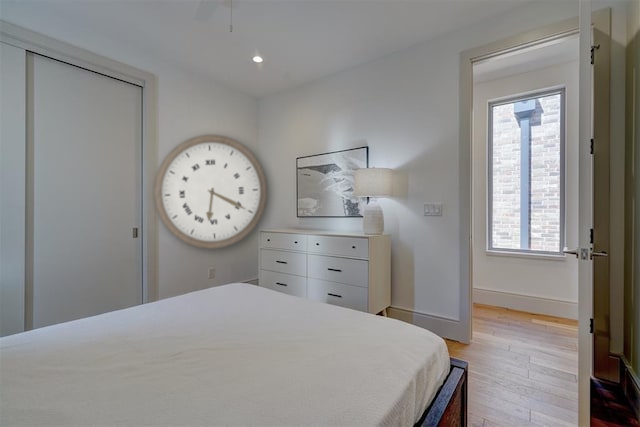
6:20
